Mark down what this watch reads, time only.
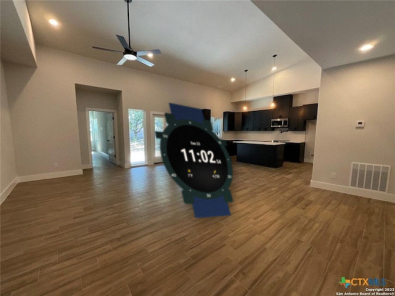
11:02
